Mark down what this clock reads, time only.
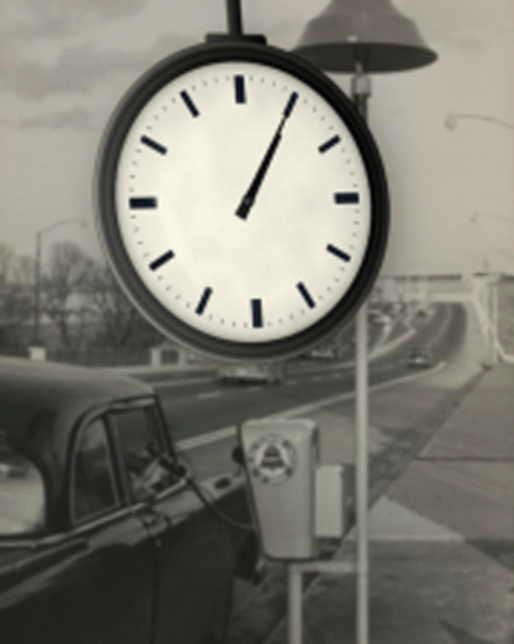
1:05
